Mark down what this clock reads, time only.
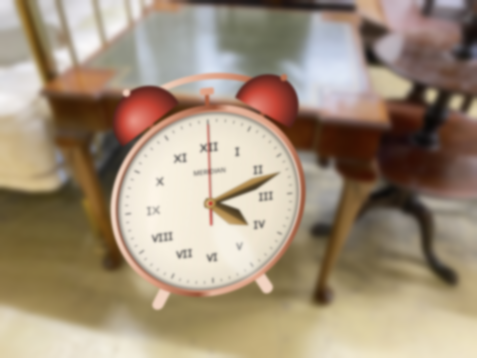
4:12:00
